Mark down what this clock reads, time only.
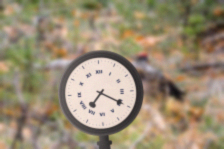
7:20
